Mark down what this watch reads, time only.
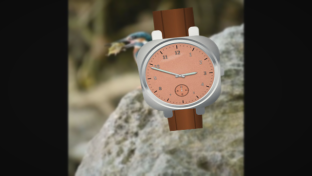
2:49
